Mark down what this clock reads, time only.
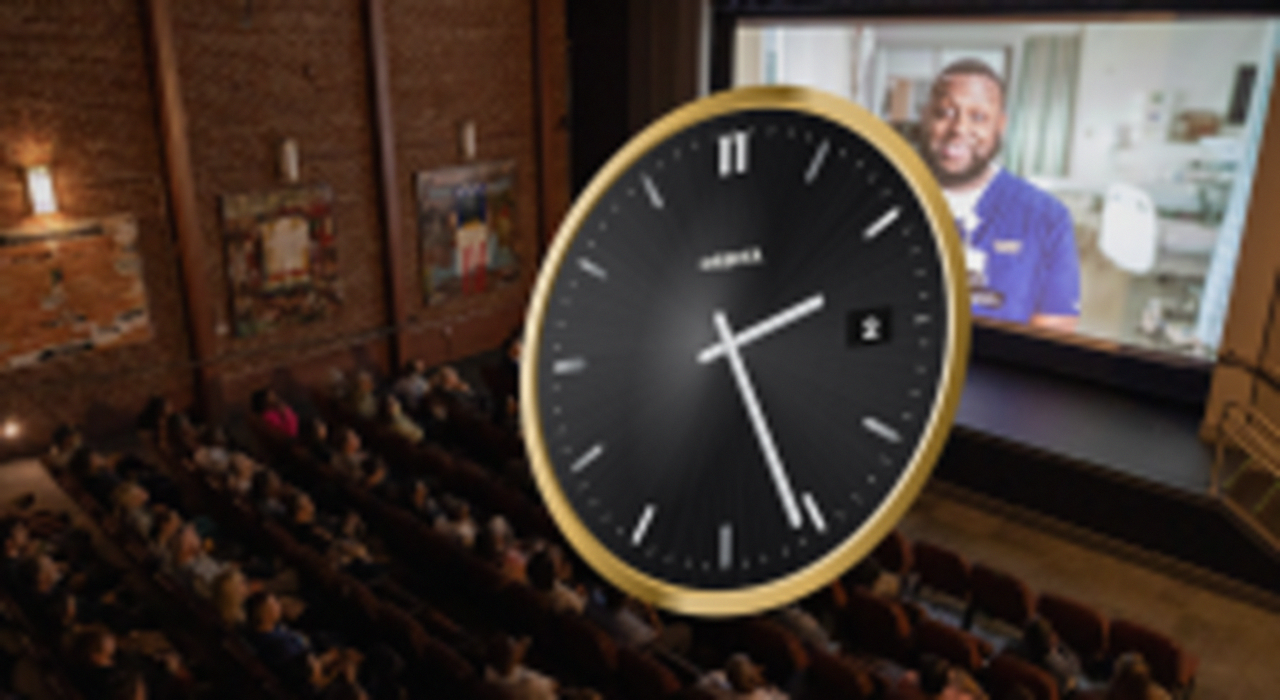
2:26
